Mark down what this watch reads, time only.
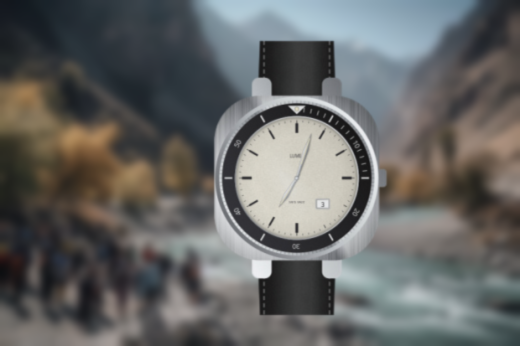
7:03
